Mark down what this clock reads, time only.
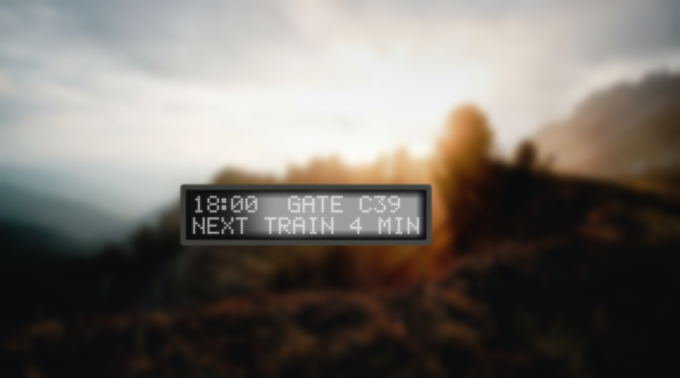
18:00
